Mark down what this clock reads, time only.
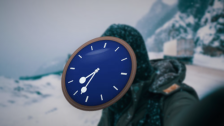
7:33
